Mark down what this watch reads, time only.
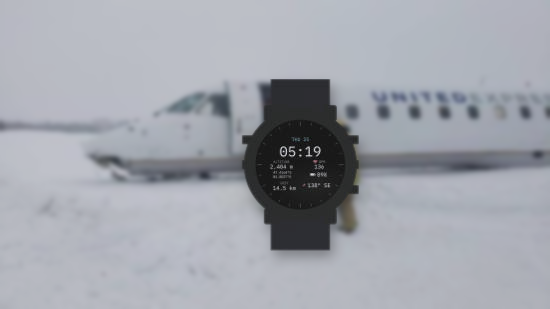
5:19
